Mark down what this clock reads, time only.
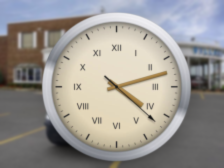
4:12:22
